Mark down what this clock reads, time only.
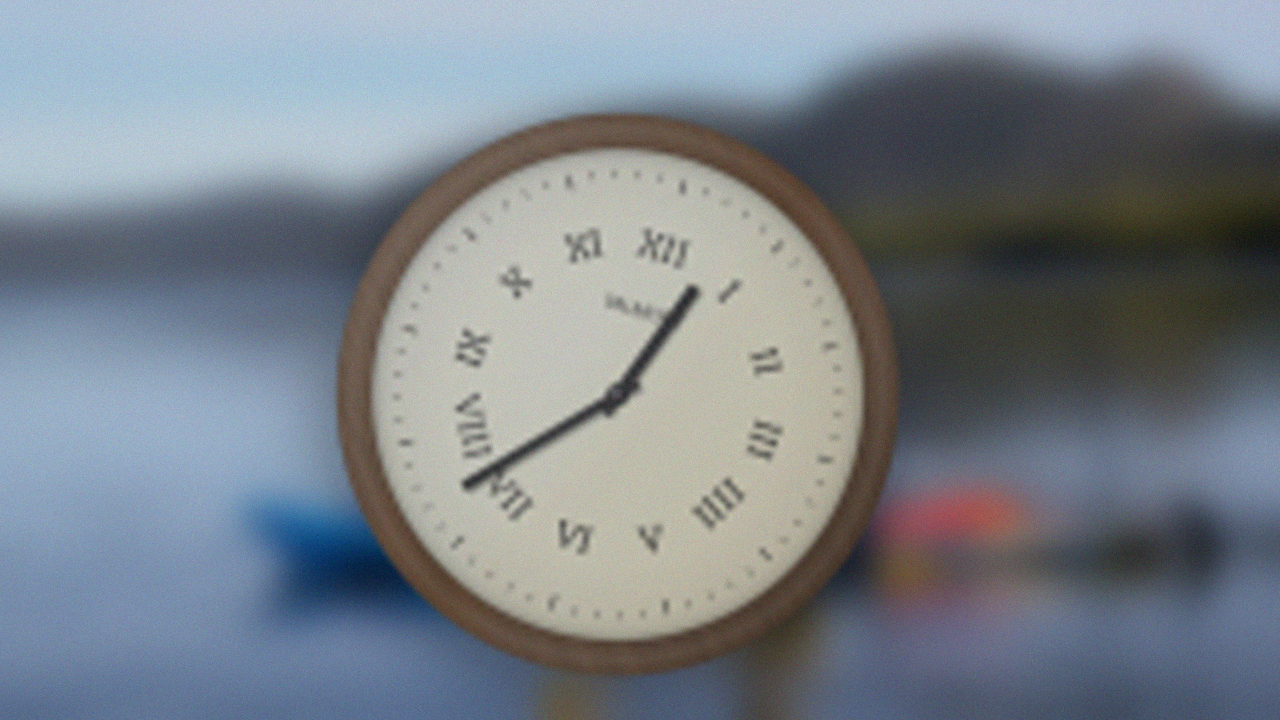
12:37
